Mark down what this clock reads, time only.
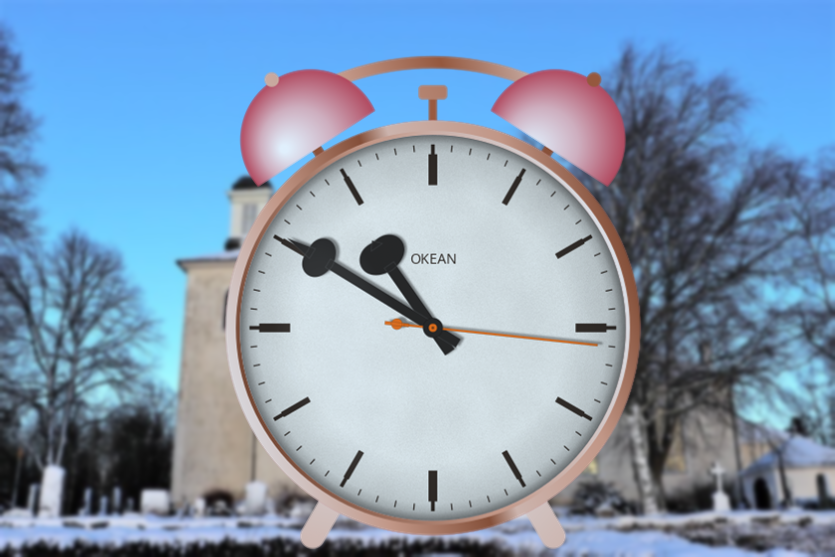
10:50:16
